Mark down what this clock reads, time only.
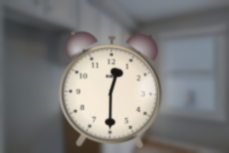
12:30
